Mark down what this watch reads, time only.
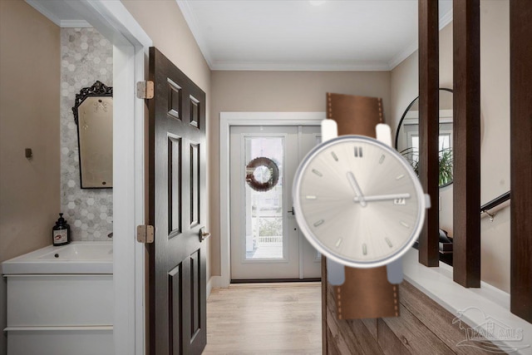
11:14
